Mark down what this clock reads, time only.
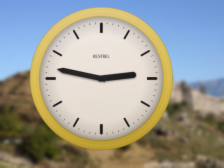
2:47
